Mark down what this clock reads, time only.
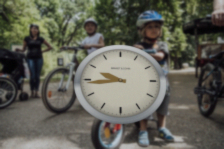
9:44
